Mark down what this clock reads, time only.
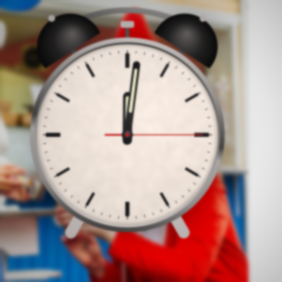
12:01:15
